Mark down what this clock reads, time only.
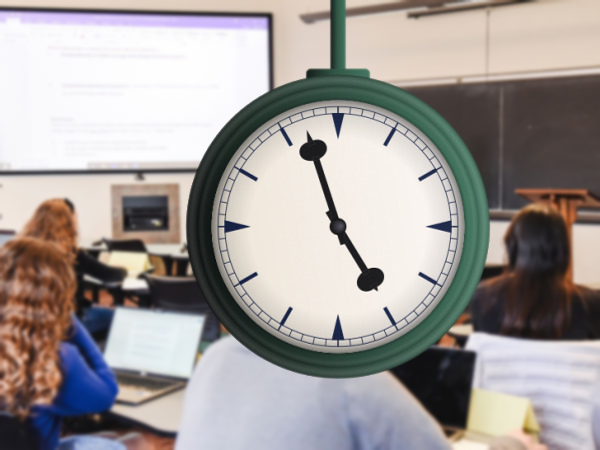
4:57
